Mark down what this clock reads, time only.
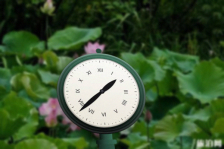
1:38
